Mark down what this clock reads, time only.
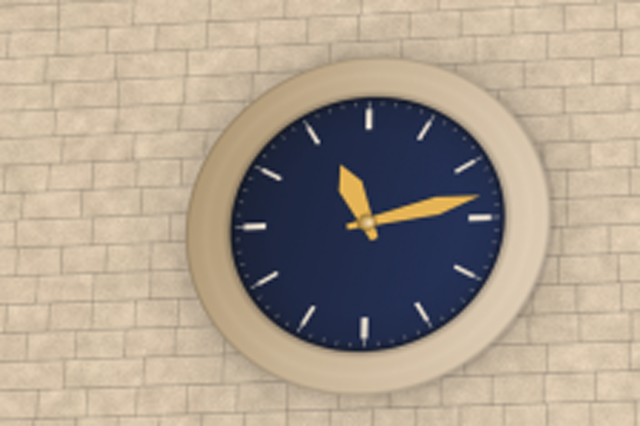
11:13
